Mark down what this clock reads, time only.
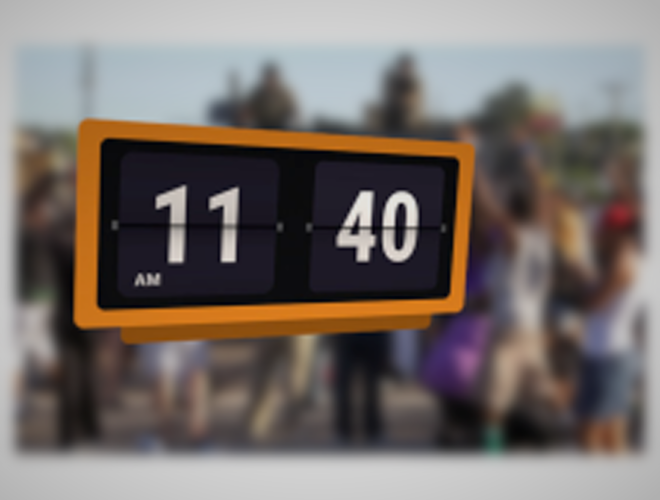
11:40
